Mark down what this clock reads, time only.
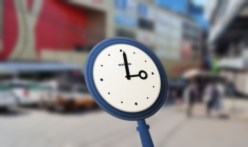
3:01
